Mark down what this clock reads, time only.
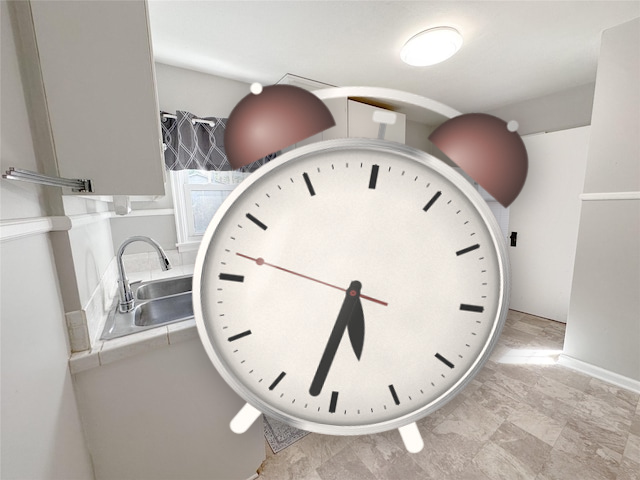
5:31:47
